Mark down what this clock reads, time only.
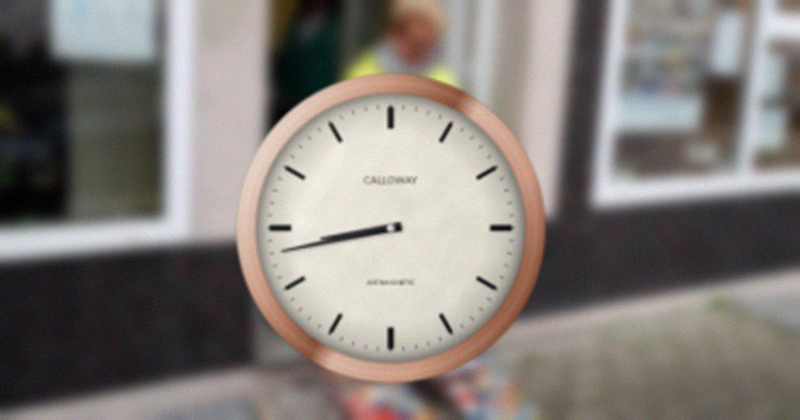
8:43
